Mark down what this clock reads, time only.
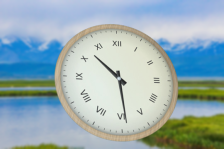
10:29
